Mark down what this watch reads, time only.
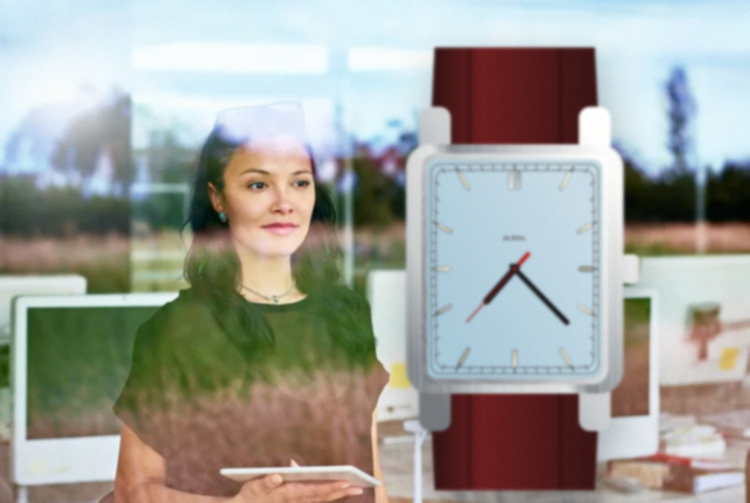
7:22:37
